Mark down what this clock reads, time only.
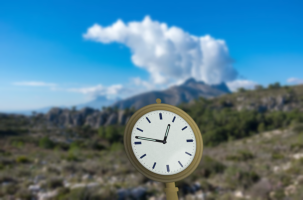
12:47
